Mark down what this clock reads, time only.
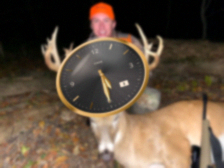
5:30
